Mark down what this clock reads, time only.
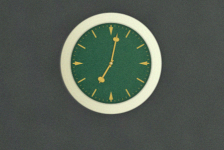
7:02
